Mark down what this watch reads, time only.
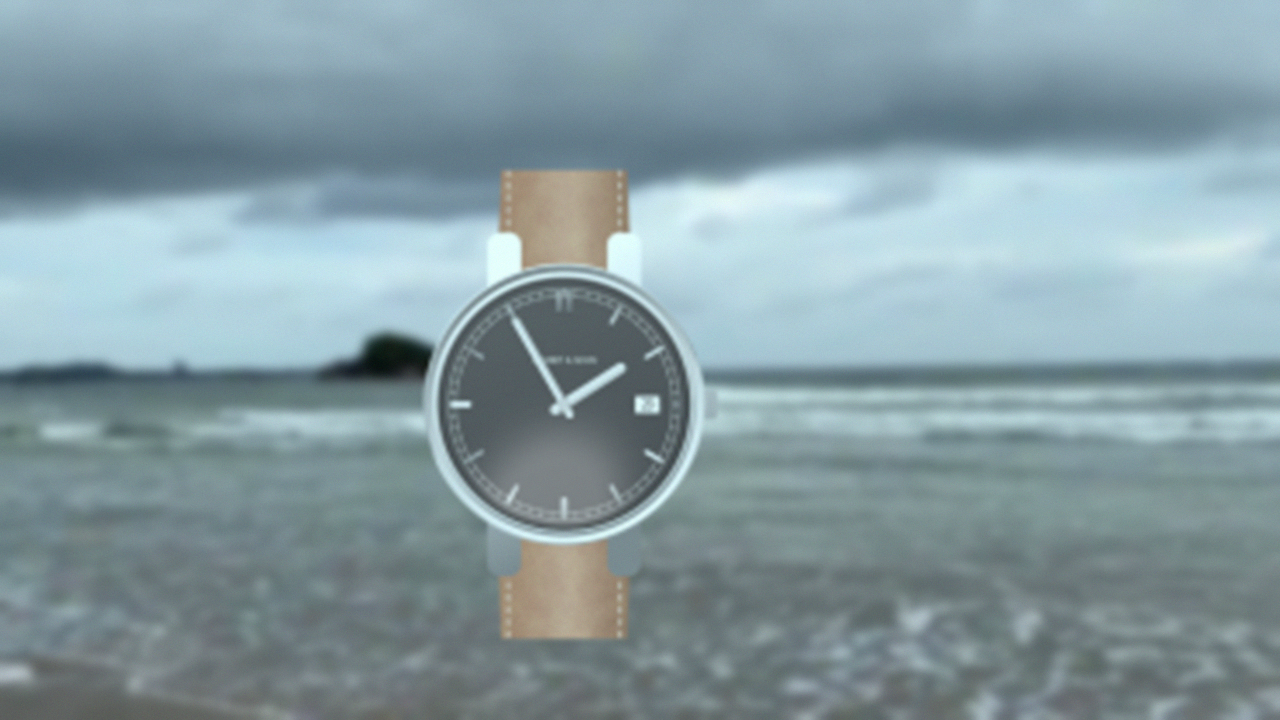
1:55
